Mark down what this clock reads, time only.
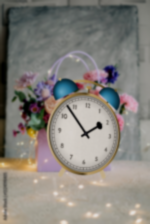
1:53
